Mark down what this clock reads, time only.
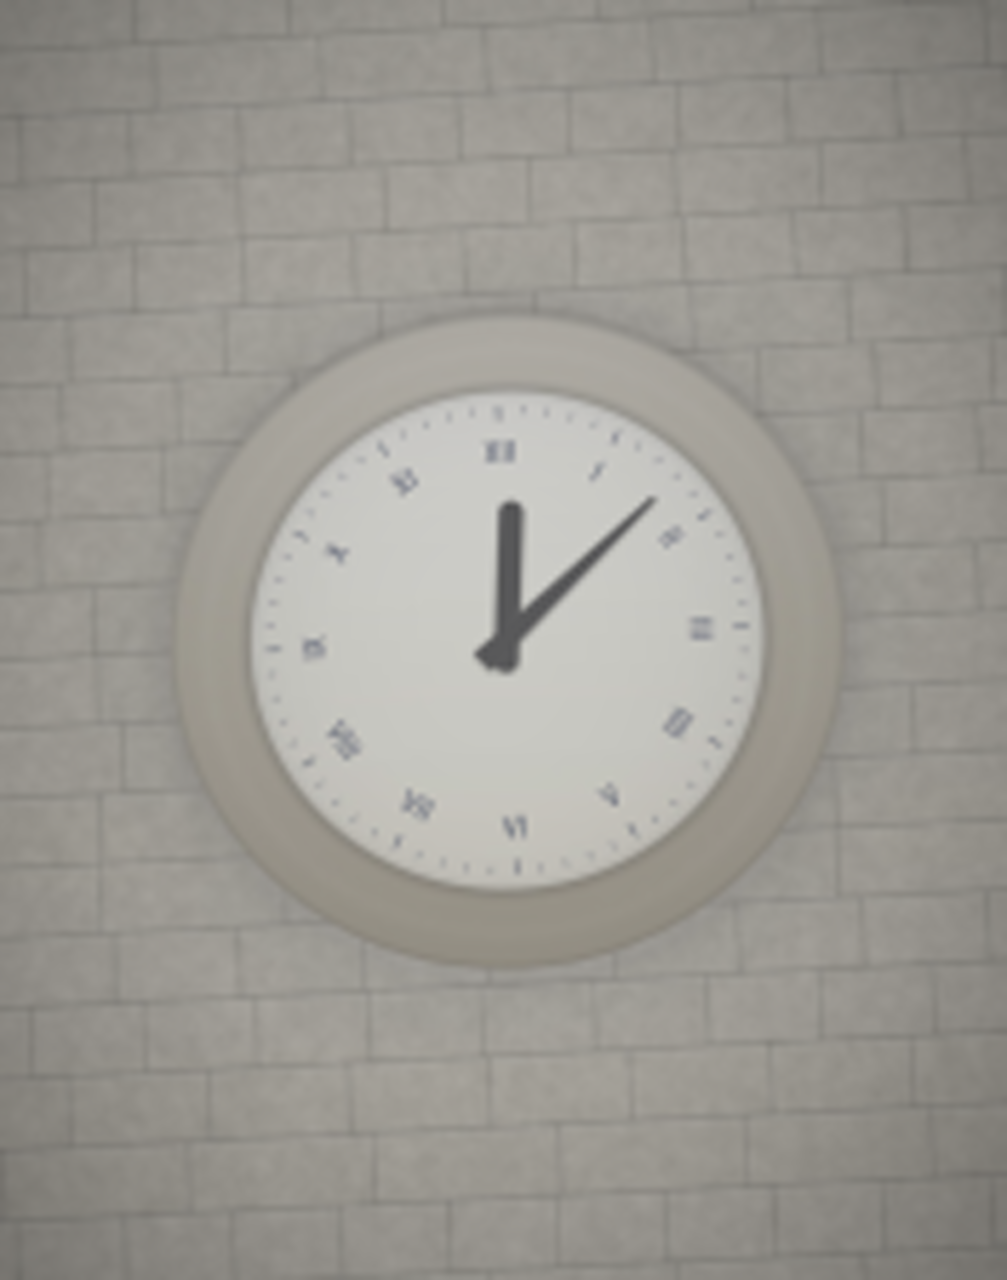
12:08
